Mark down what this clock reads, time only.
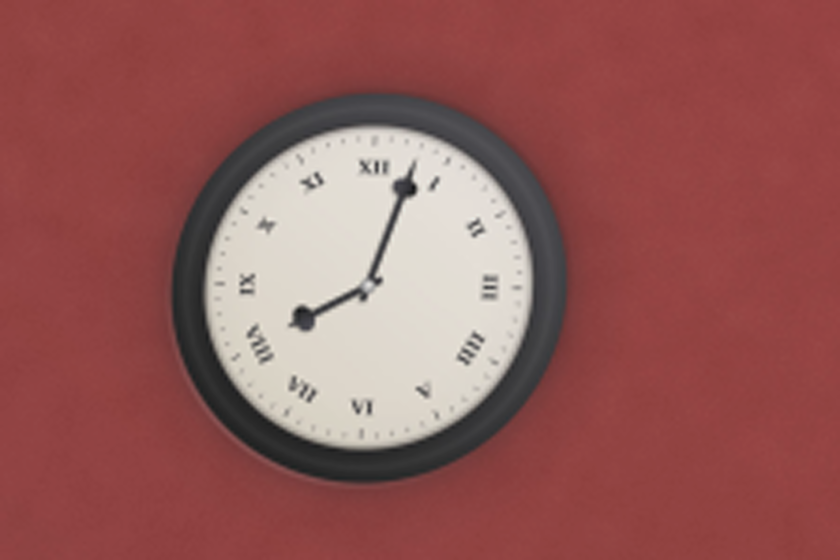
8:03
